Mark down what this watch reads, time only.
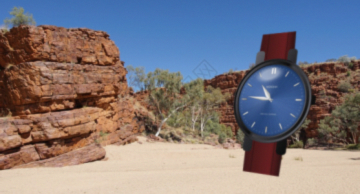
10:46
